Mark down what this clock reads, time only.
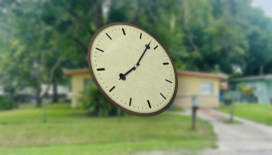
8:08
